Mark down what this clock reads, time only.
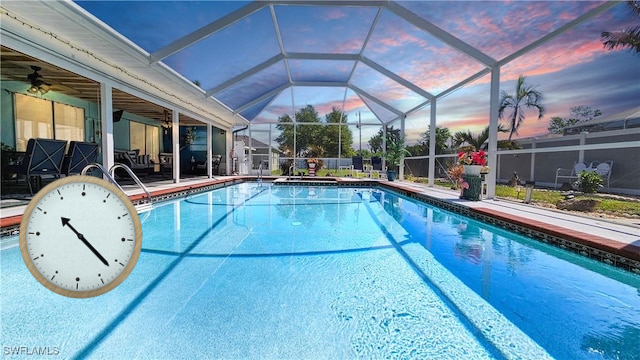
10:22
